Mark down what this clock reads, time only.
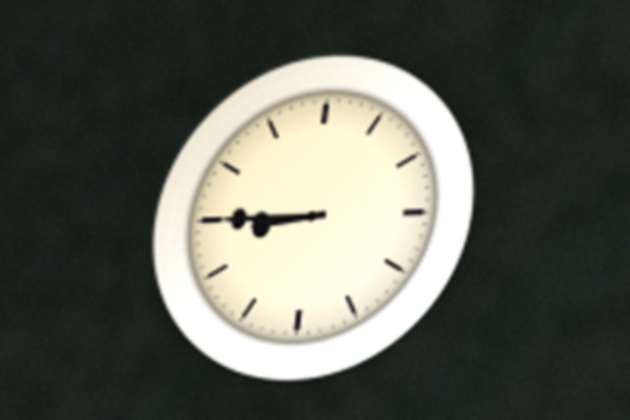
8:45
